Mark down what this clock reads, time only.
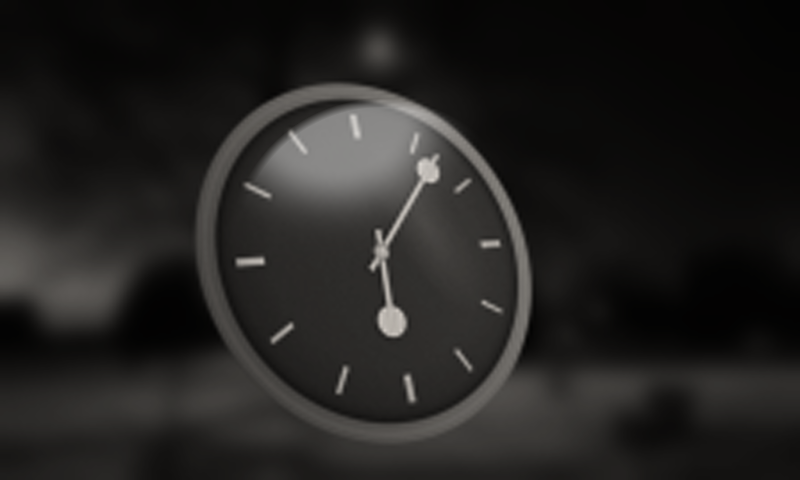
6:07
